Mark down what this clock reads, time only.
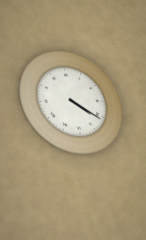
4:21
